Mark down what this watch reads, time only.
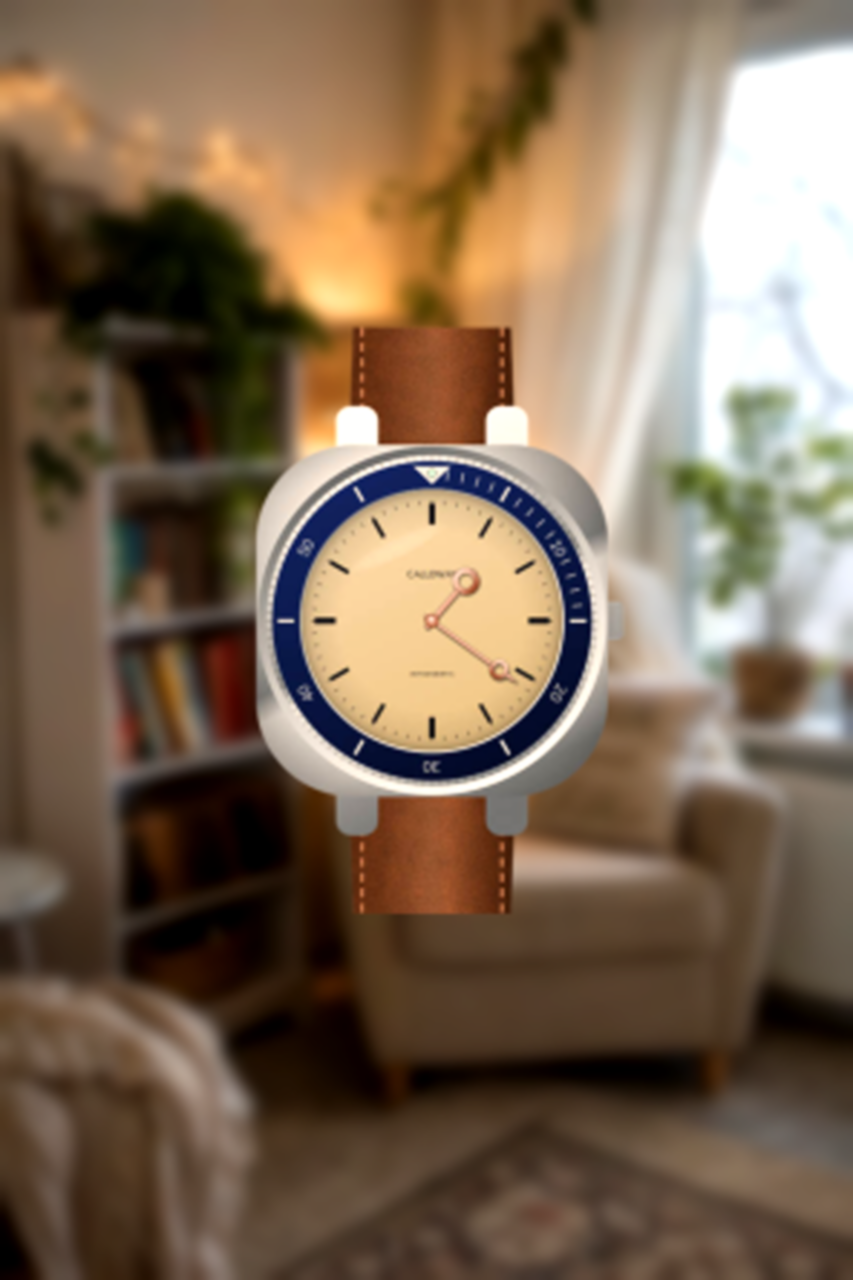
1:21
